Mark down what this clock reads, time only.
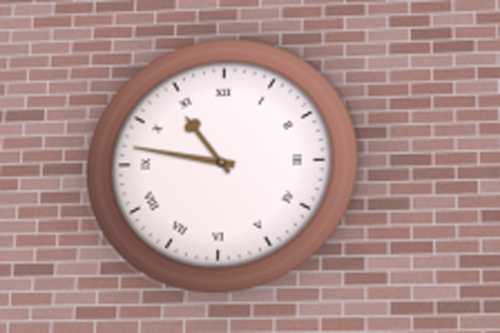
10:47
